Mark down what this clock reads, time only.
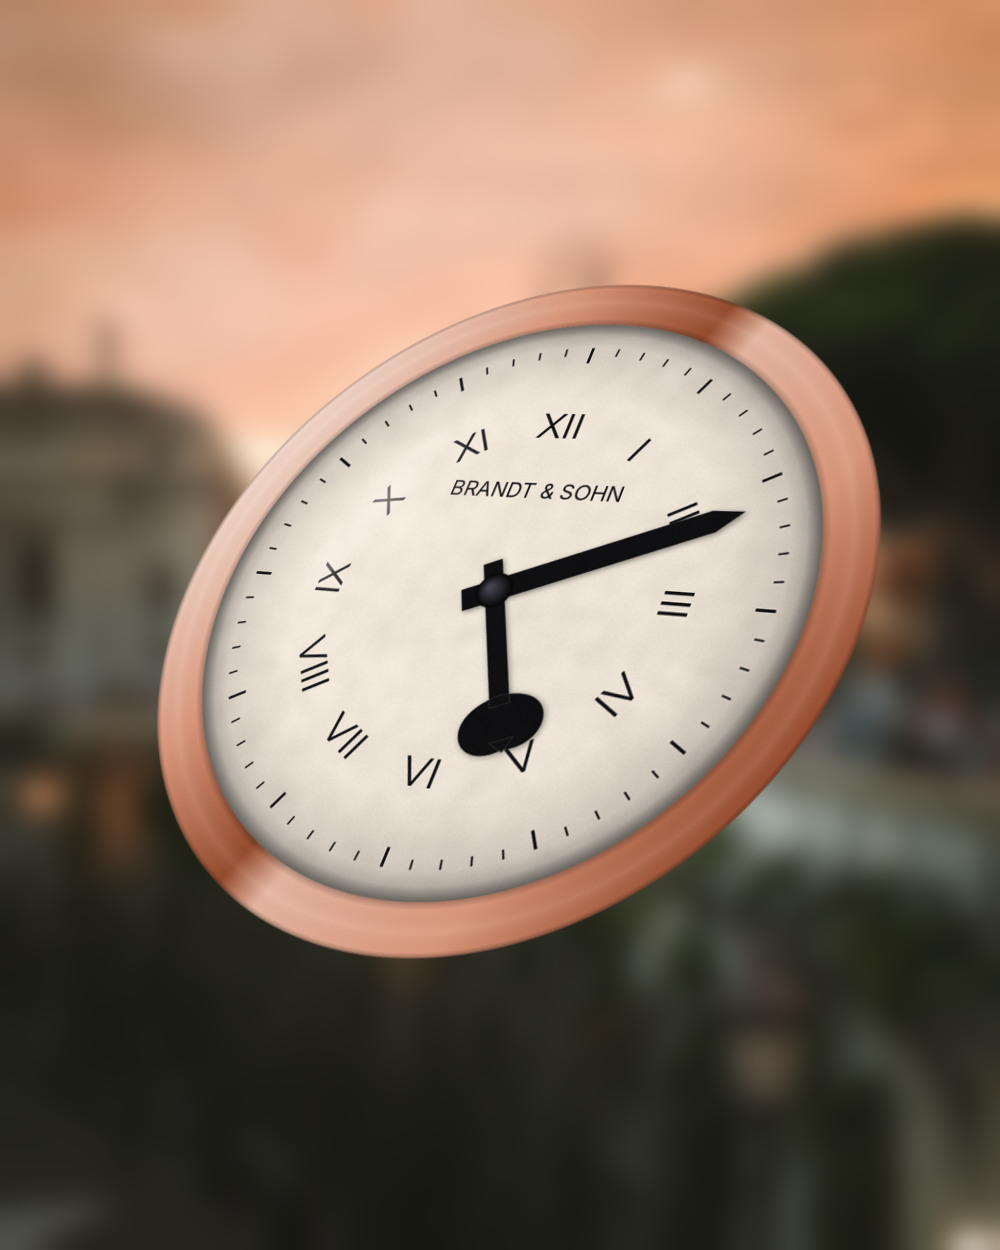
5:11
